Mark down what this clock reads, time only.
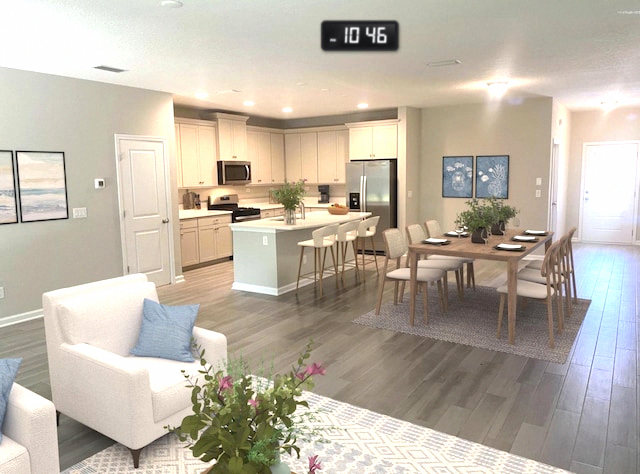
10:46
